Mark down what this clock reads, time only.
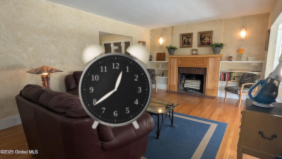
12:39
